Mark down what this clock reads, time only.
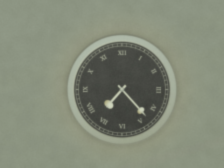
7:23
